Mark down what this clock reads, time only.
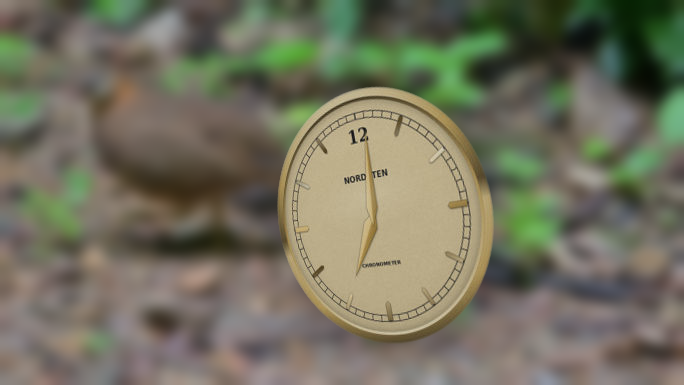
7:01
